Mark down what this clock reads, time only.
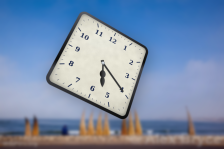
5:20
